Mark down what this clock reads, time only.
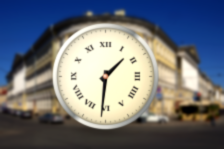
1:31
